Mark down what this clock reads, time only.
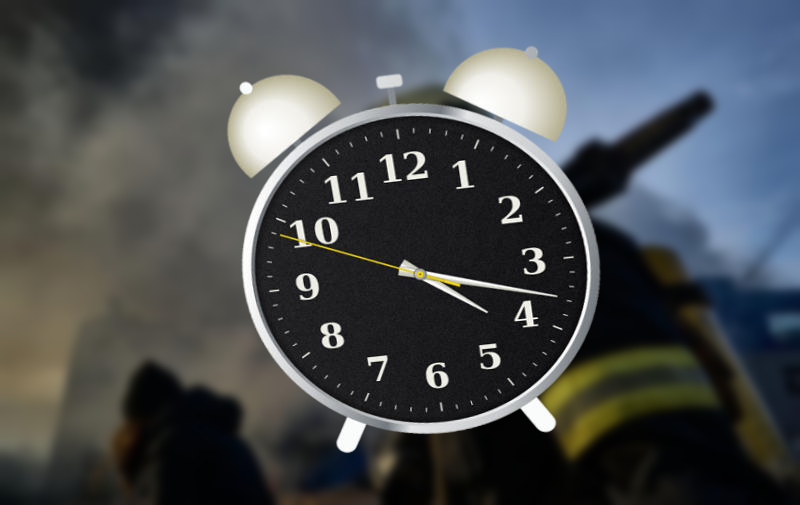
4:17:49
